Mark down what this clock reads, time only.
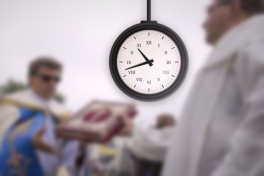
10:42
